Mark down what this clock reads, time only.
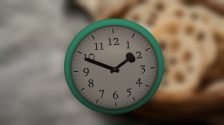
1:49
